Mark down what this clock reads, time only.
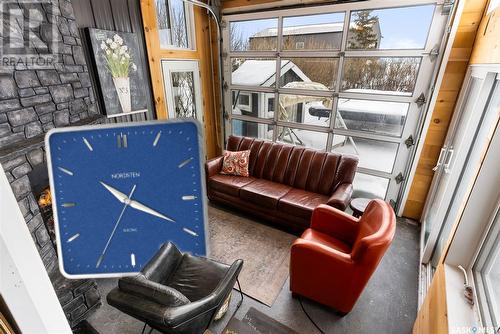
10:19:35
